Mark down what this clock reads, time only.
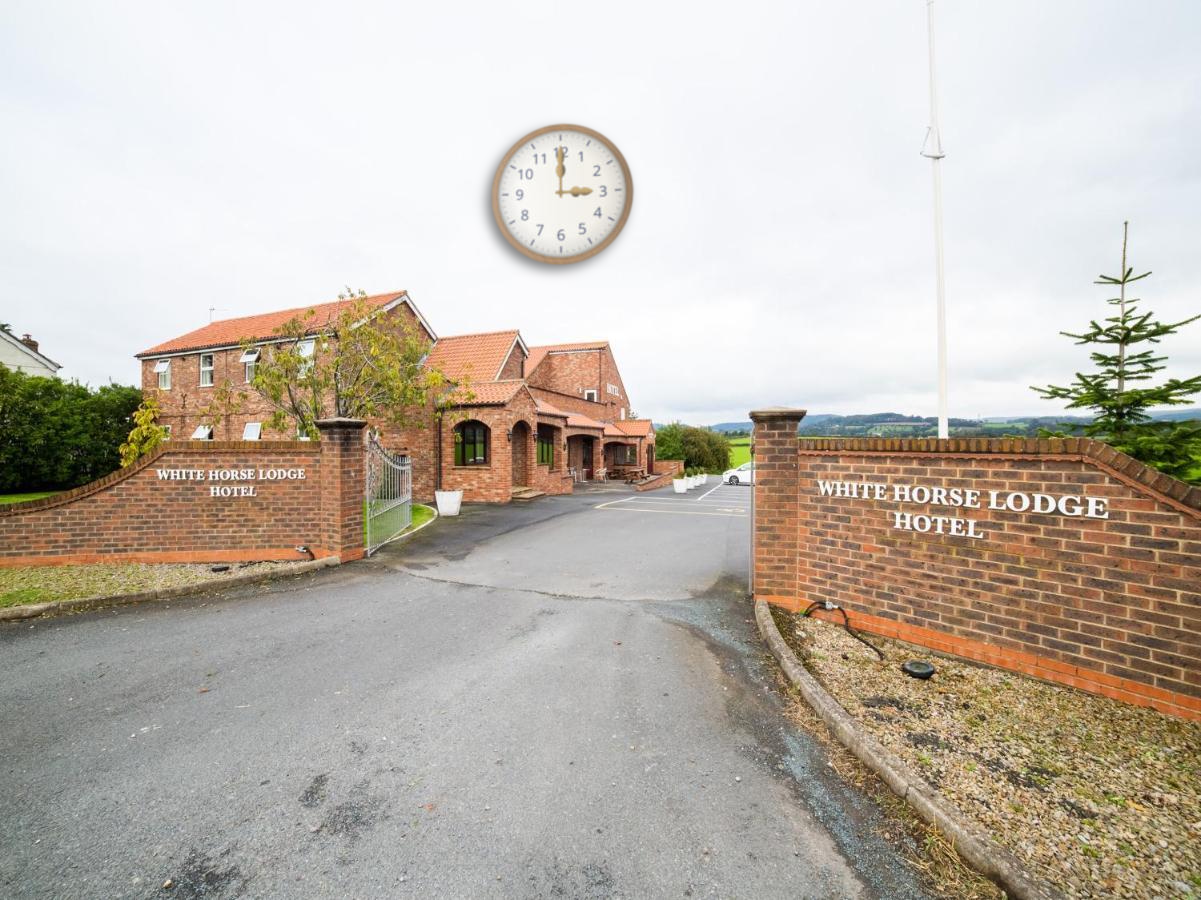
3:00
